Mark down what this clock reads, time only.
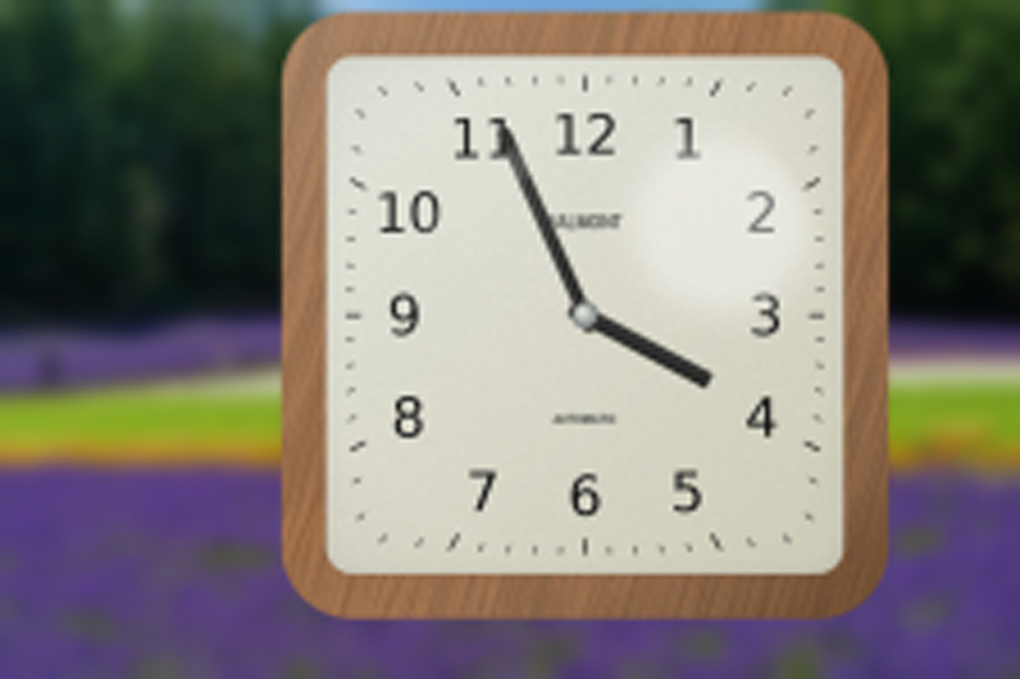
3:56
